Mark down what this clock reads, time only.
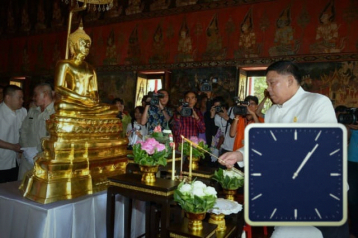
1:06
